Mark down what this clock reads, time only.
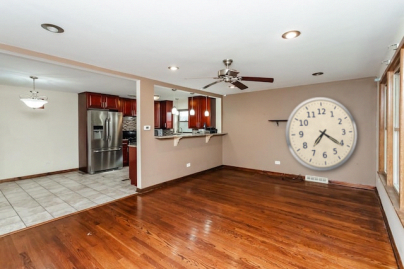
7:21
